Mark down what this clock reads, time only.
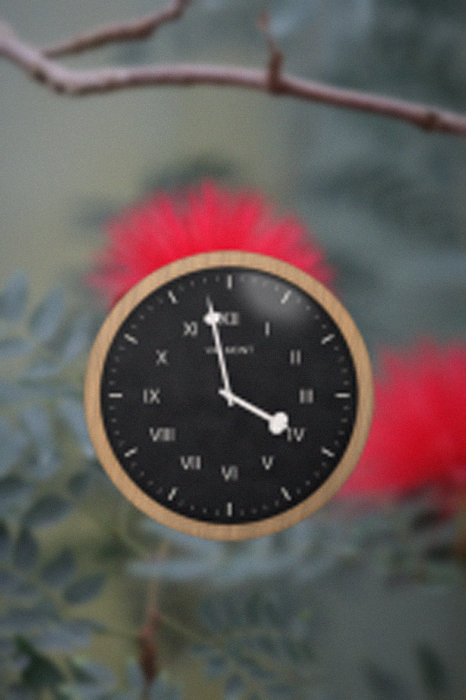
3:58
